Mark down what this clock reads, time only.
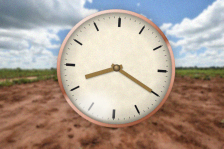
8:20
